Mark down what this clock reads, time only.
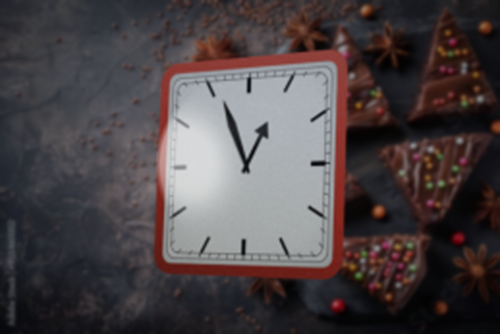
12:56
